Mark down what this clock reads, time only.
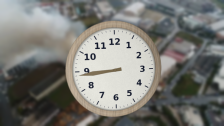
8:44
